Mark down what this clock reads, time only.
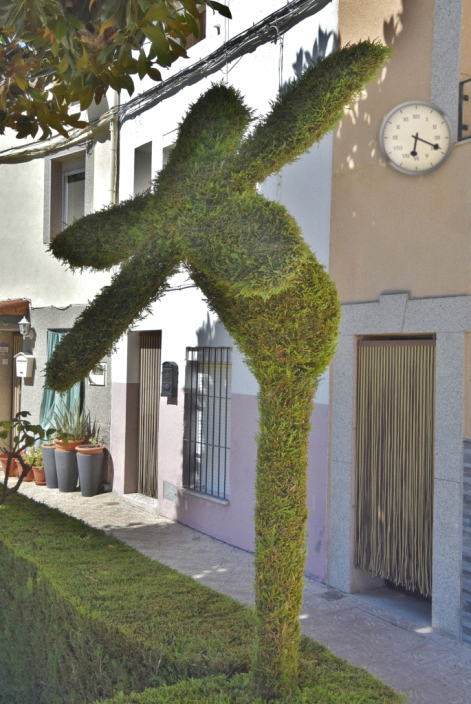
6:19
